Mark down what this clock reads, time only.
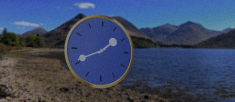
1:41
